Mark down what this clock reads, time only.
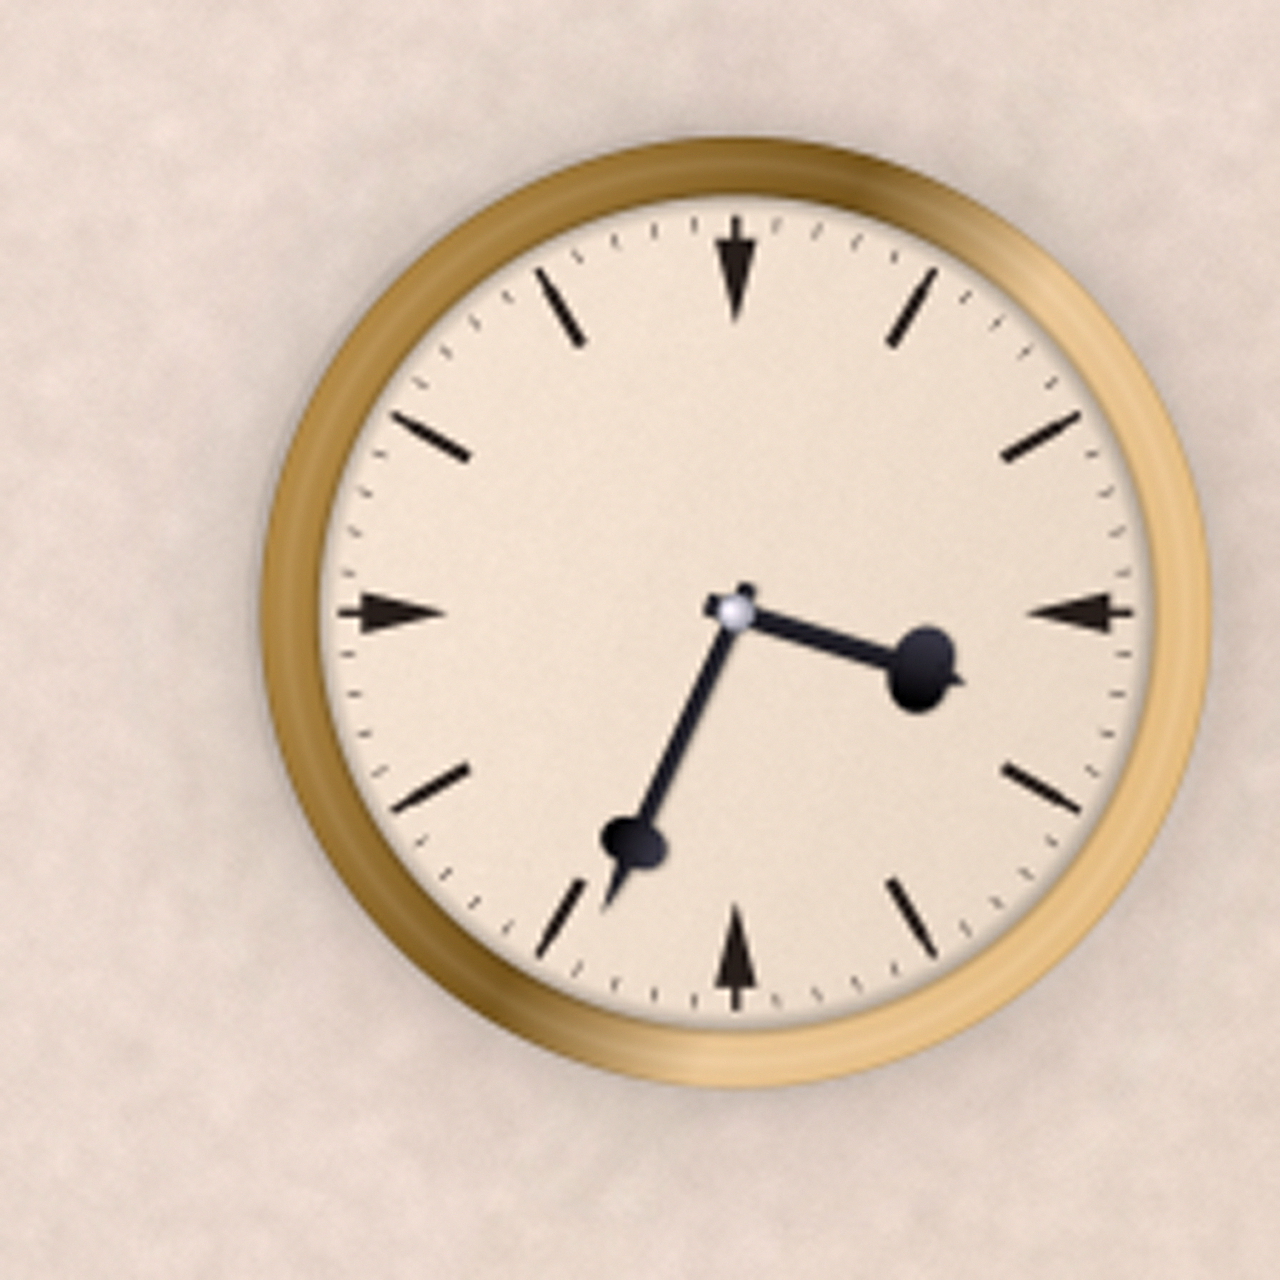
3:34
